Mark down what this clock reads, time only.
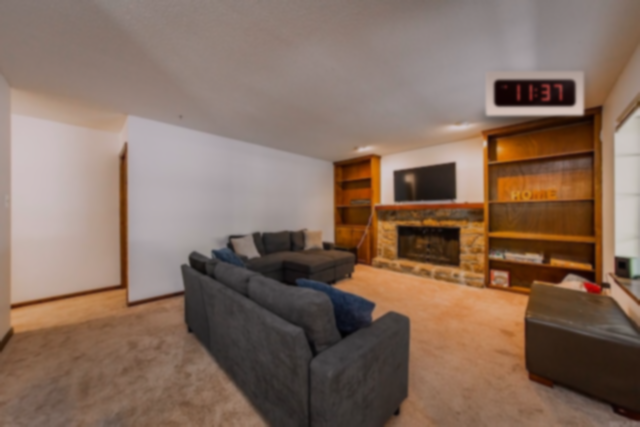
11:37
